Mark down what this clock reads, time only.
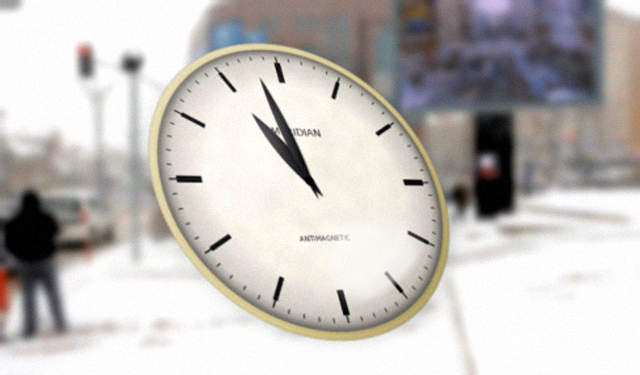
10:58
